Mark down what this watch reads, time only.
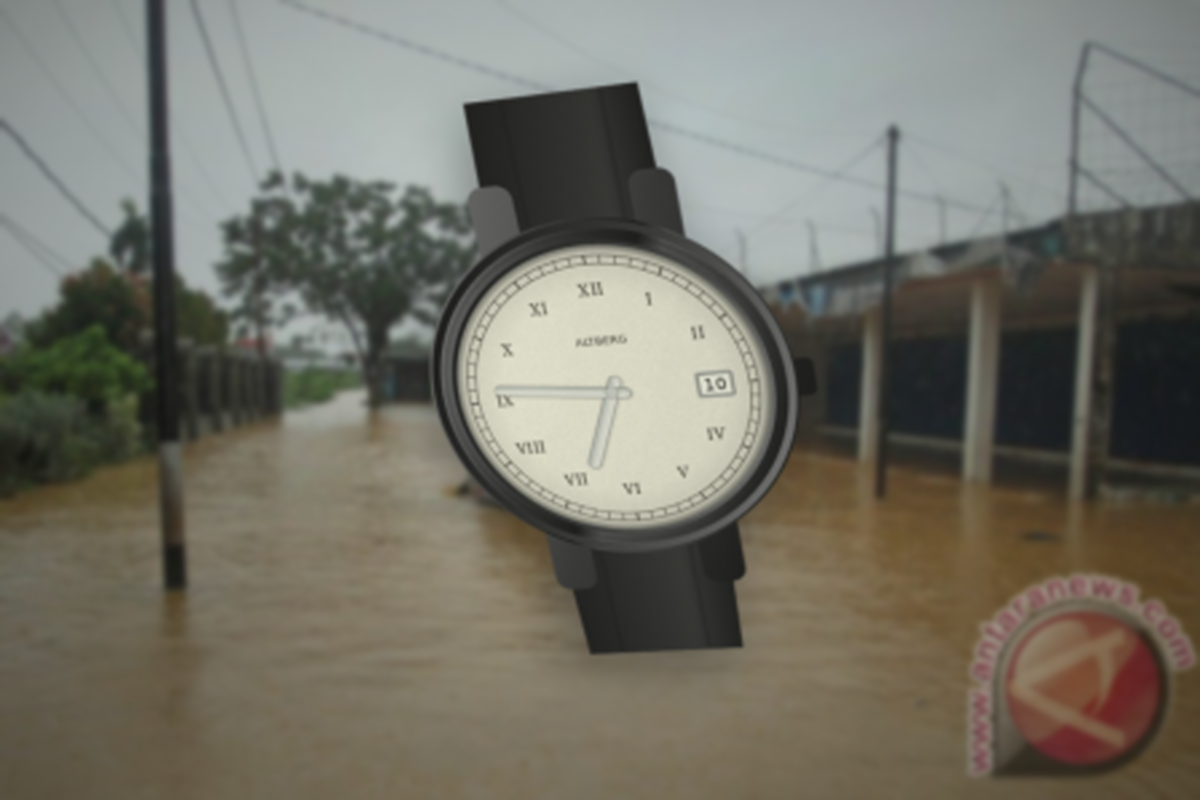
6:46
